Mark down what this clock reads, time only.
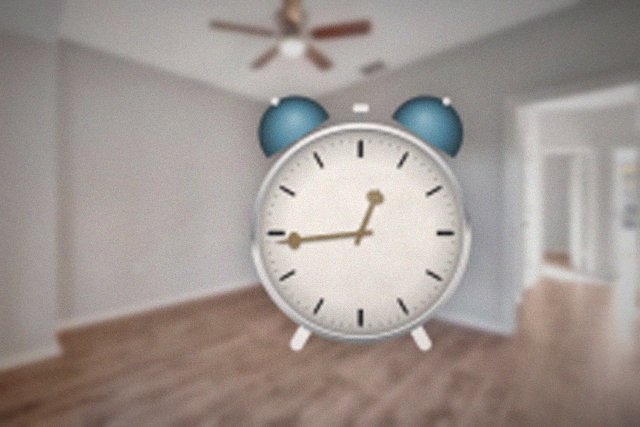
12:44
